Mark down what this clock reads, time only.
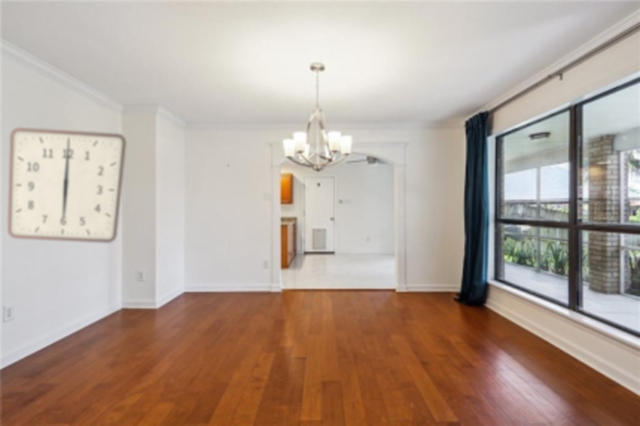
6:00
